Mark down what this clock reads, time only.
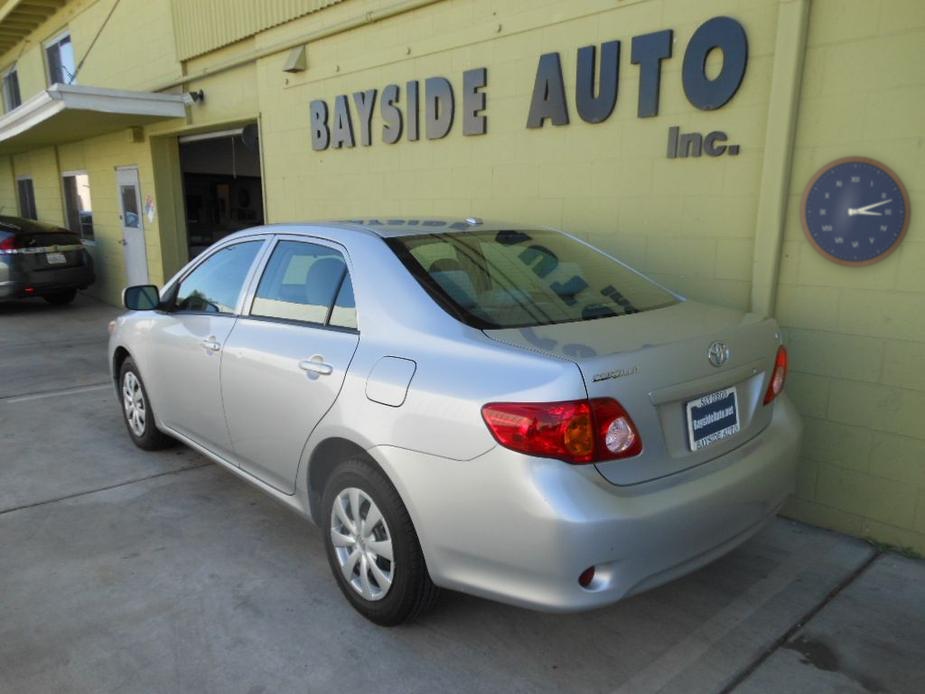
3:12
